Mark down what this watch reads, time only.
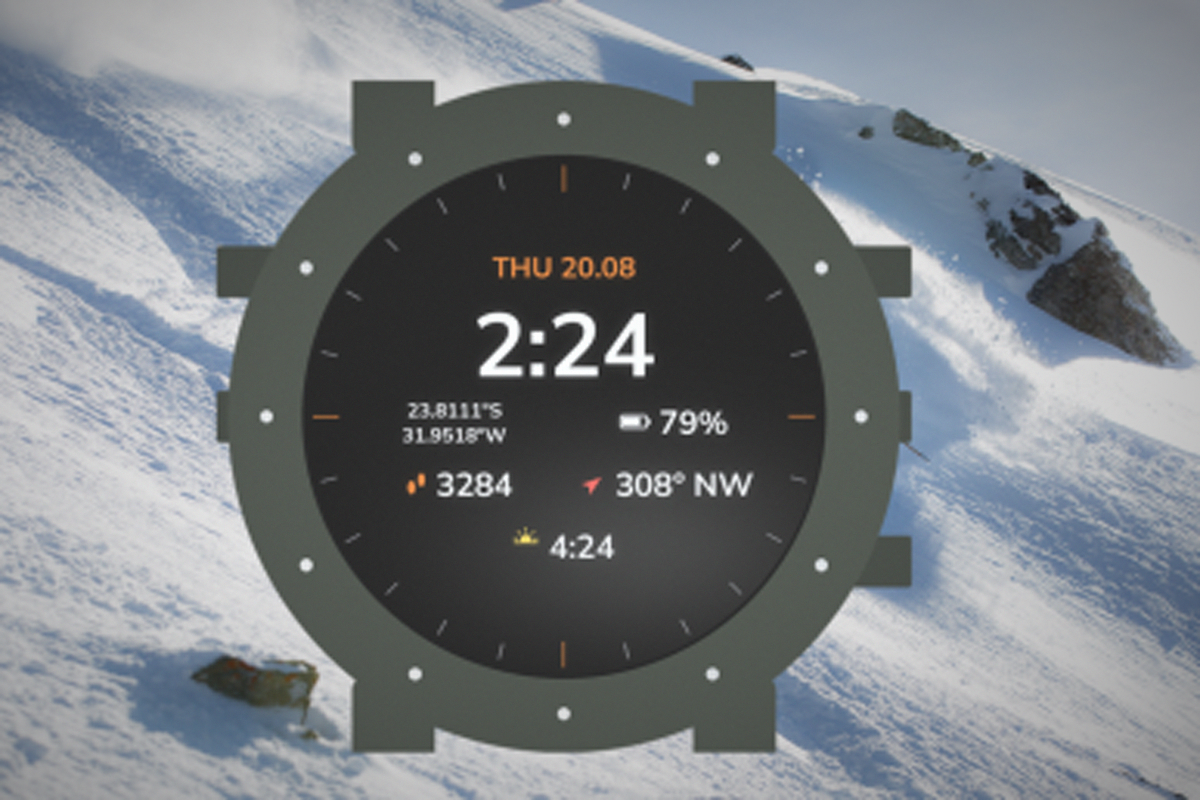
2:24
